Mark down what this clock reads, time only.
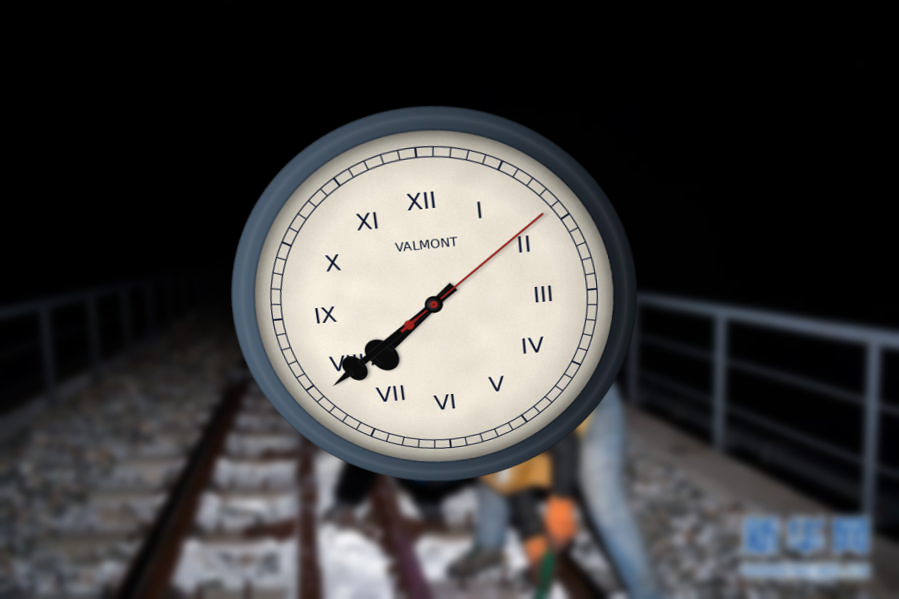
7:39:09
